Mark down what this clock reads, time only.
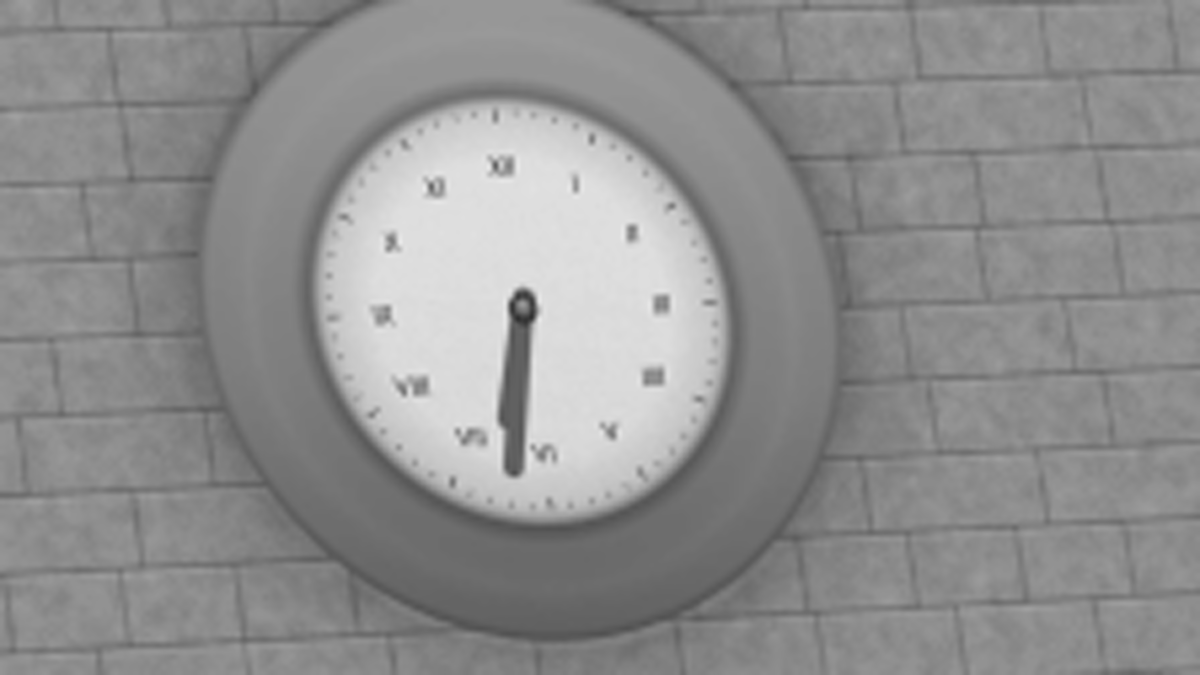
6:32
